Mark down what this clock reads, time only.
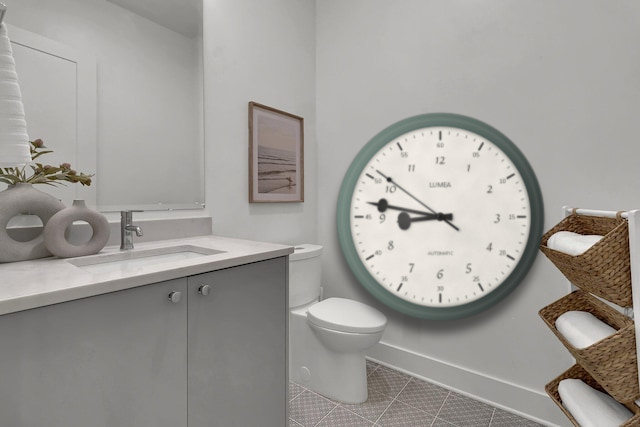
8:46:51
